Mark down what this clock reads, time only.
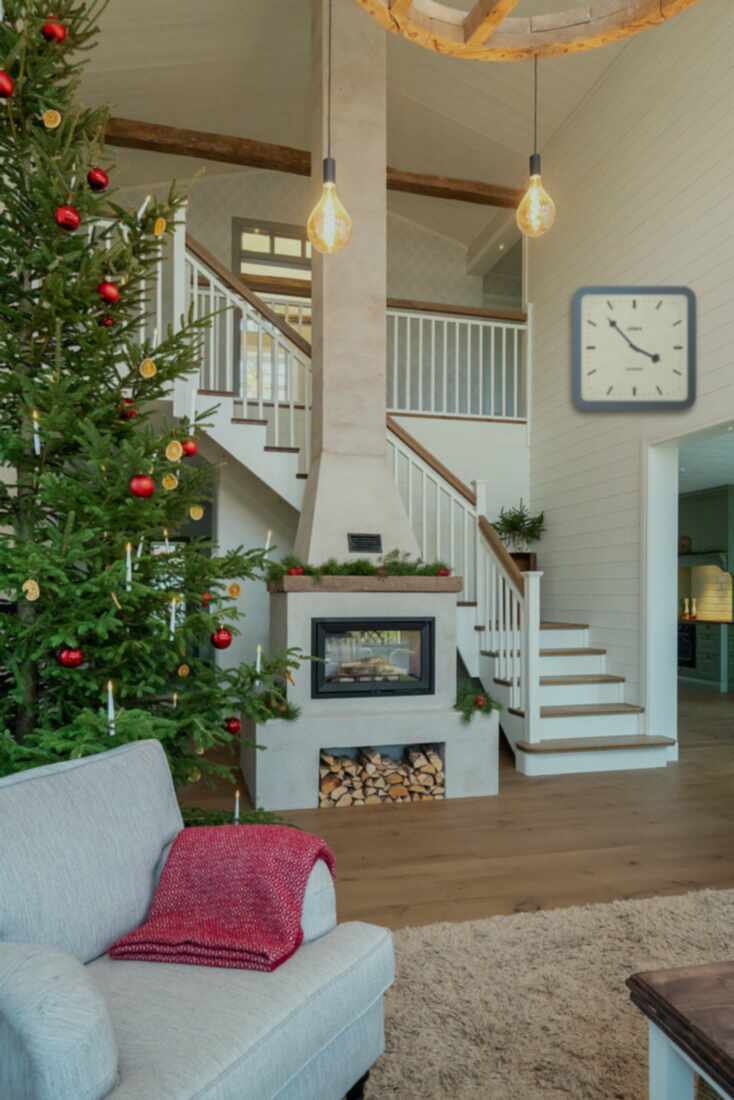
3:53
